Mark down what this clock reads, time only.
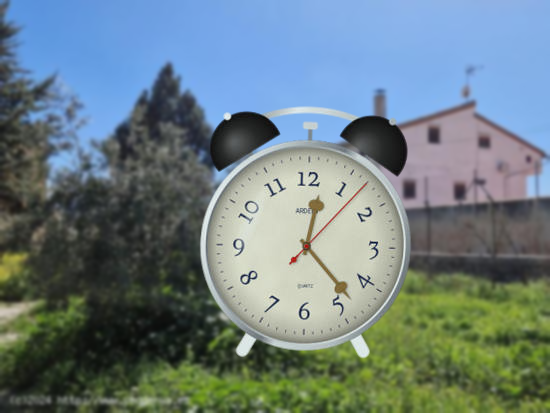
12:23:07
